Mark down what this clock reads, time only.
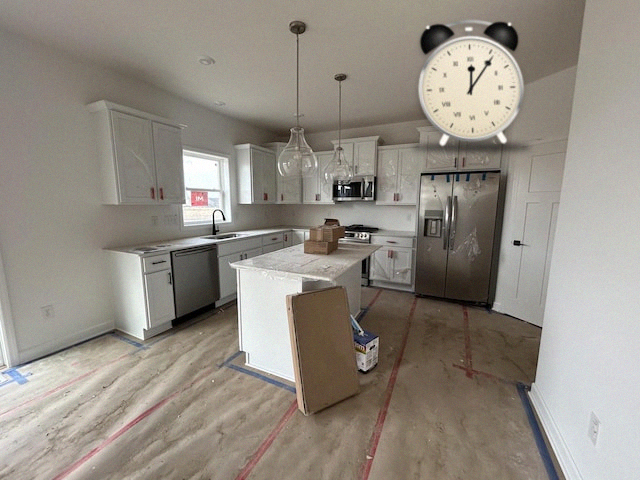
12:06
